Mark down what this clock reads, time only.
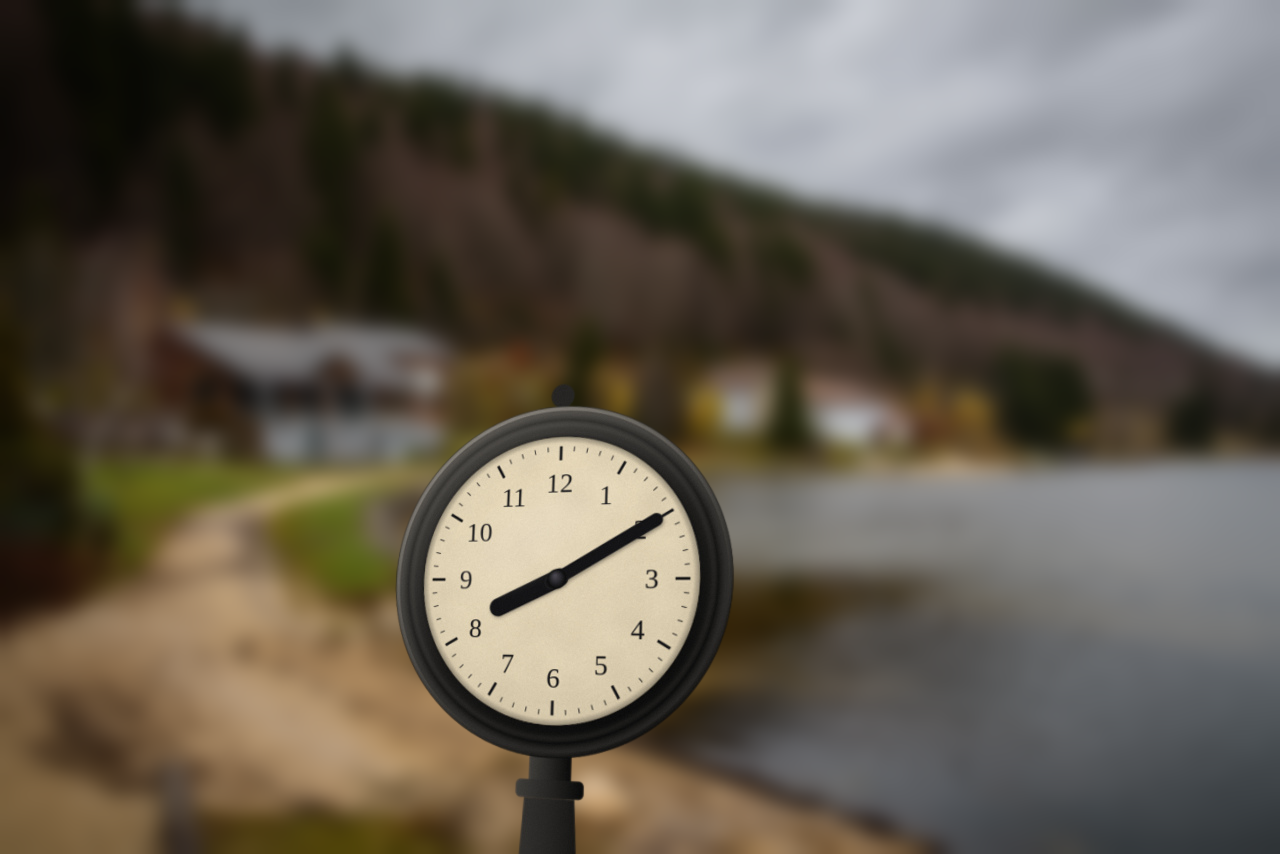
8:10
